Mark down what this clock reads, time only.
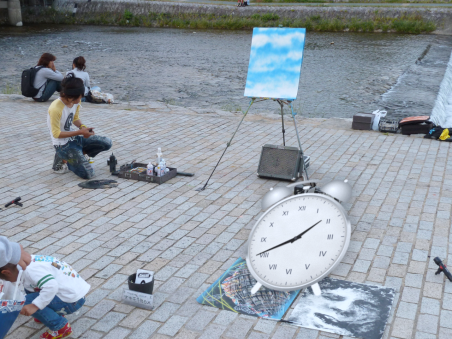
1:41
